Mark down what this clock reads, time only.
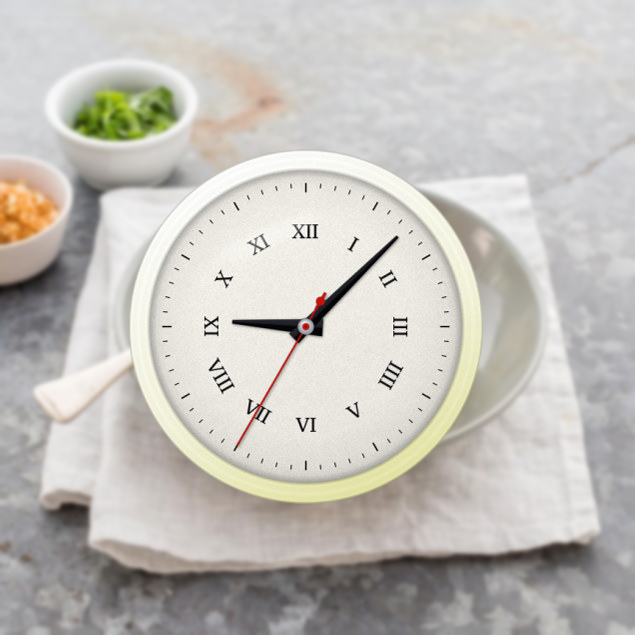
9:07:35
